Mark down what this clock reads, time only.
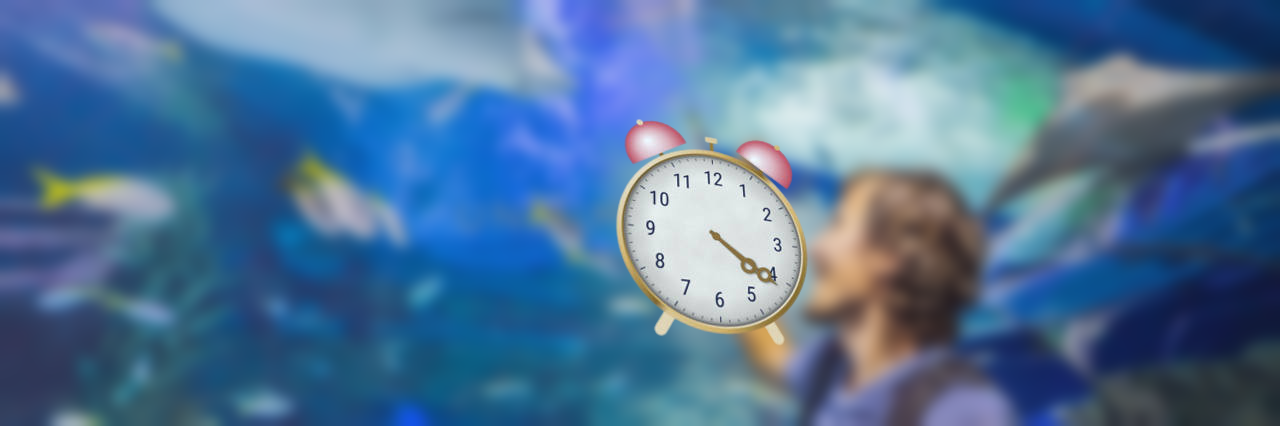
4:21
